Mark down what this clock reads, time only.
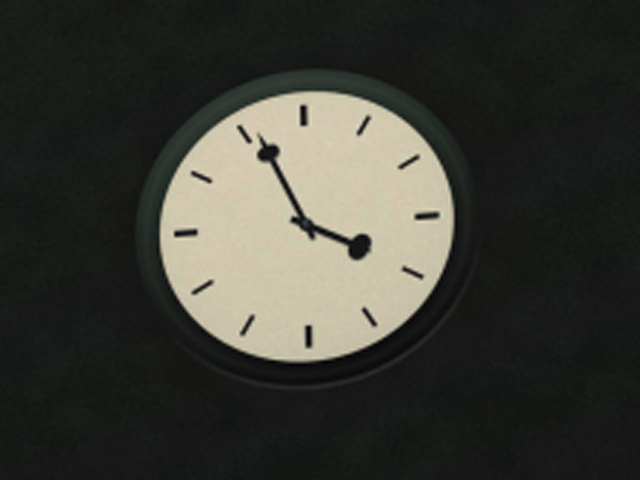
3:56
